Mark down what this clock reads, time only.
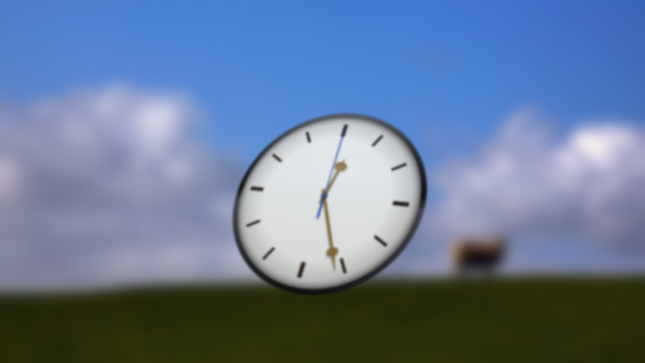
12:26:00
